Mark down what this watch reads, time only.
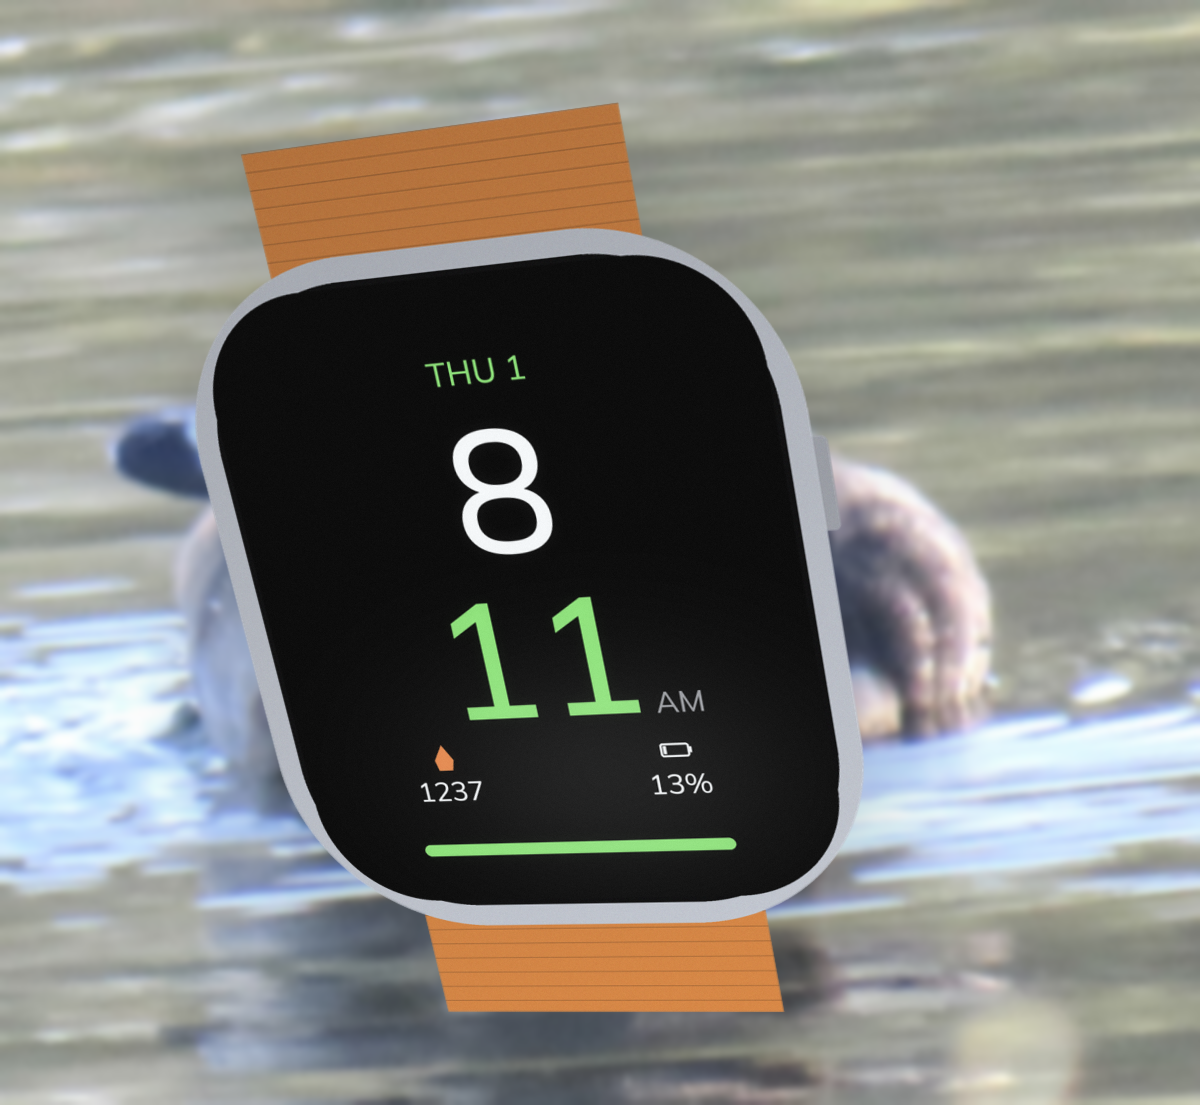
8:11
